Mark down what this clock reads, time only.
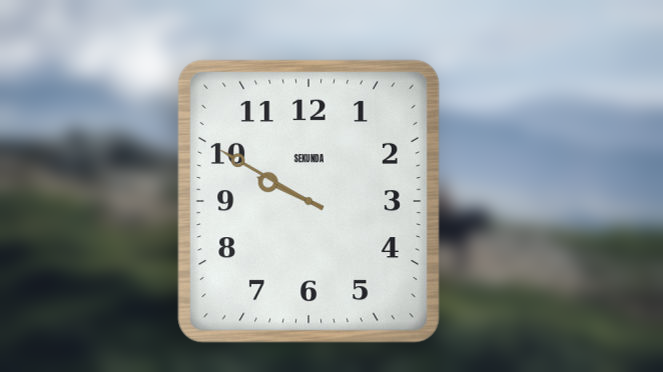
9:50
